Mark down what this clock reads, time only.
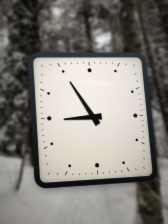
8:55
